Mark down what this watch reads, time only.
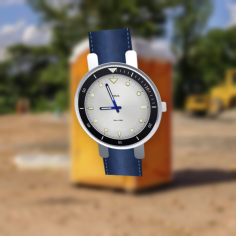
8:57
